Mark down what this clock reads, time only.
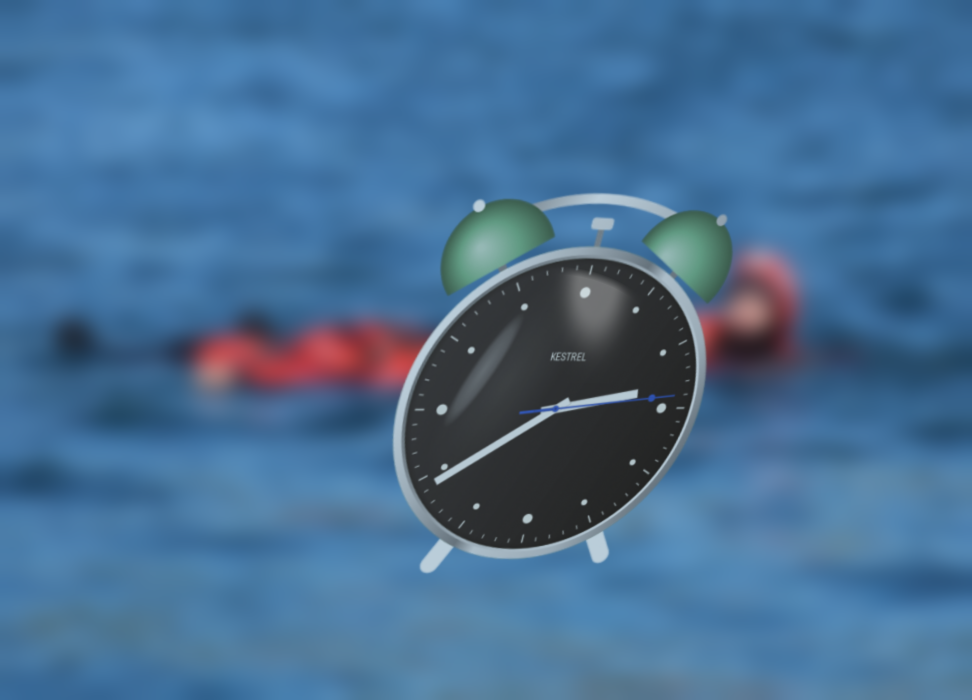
2:39:14
